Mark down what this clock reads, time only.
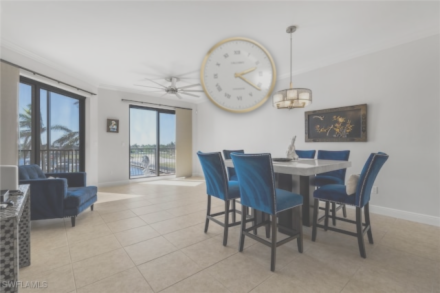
2:21
